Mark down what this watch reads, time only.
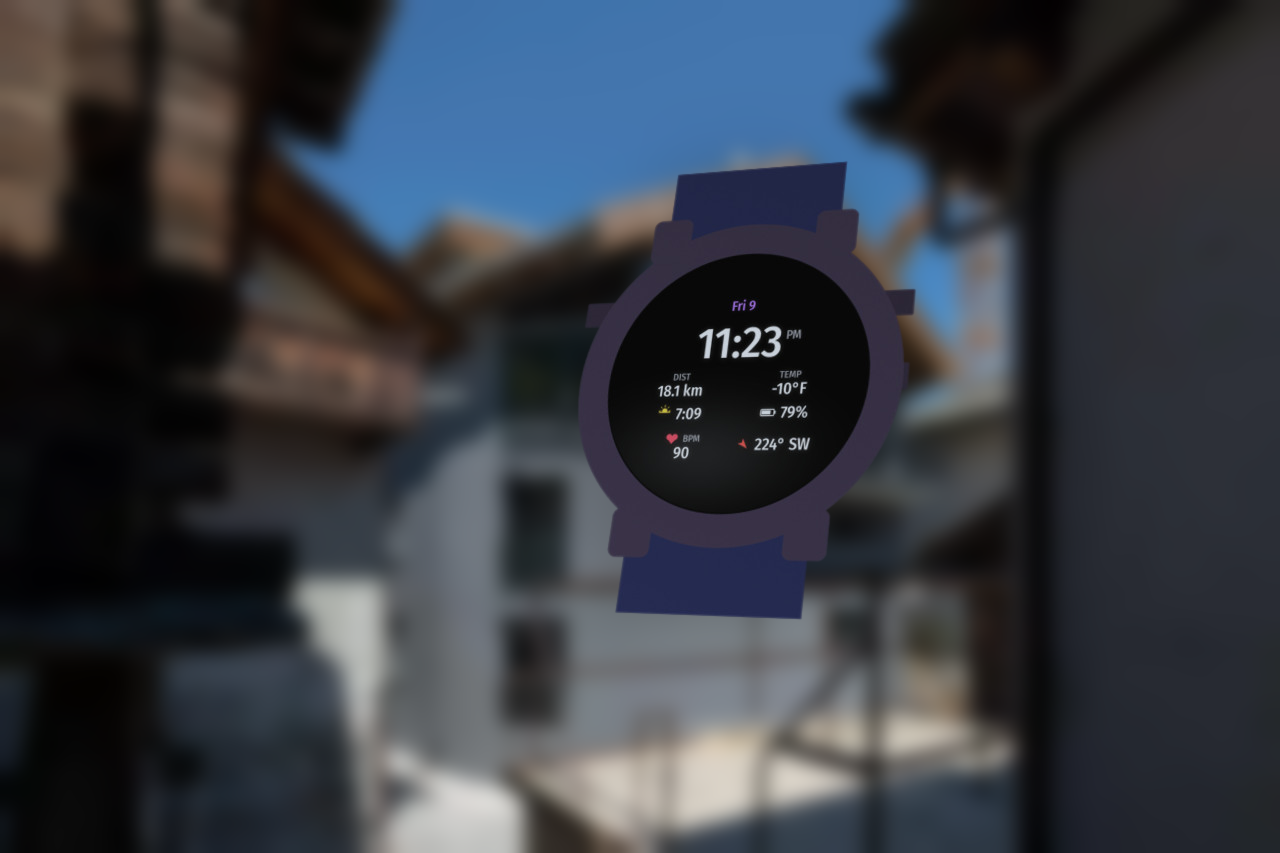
11:23
